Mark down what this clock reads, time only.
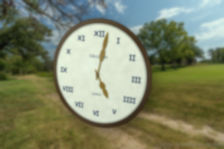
5:02
